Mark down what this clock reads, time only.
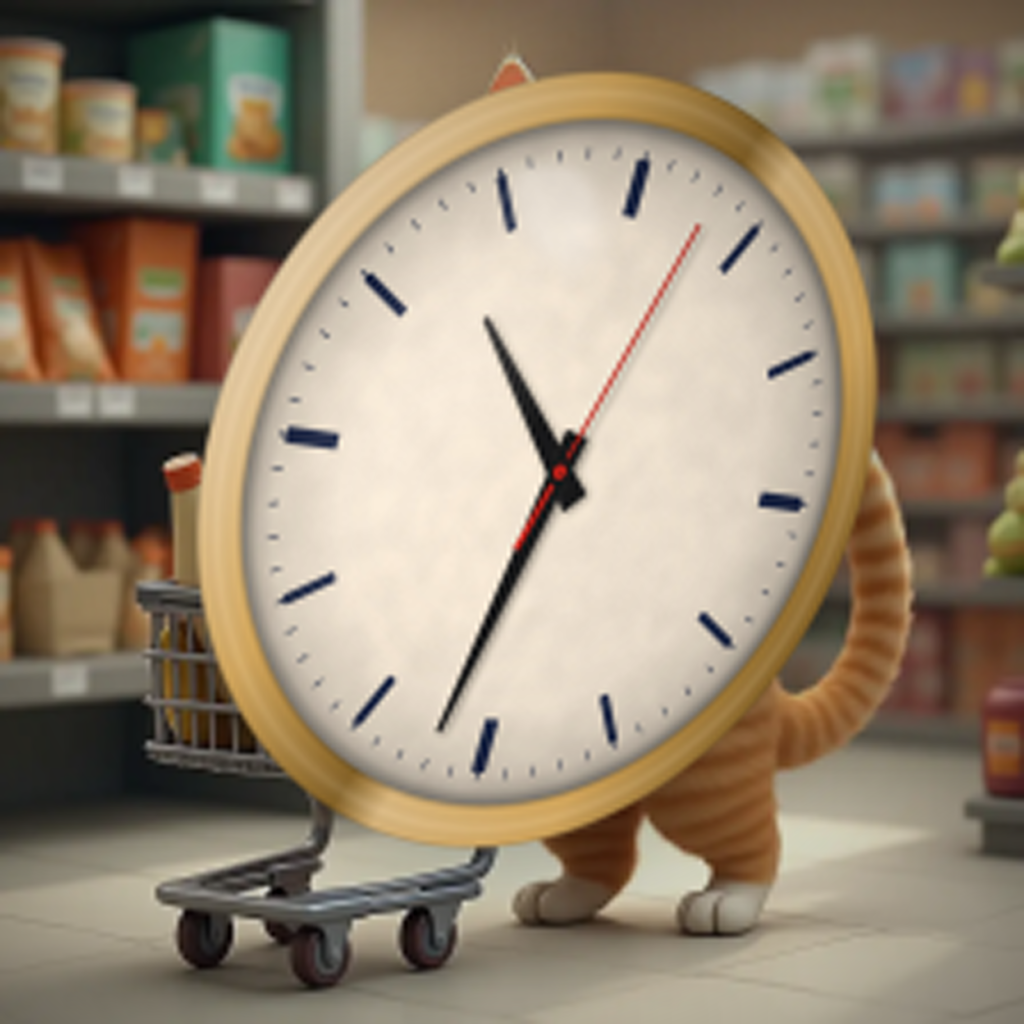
10:32:03
